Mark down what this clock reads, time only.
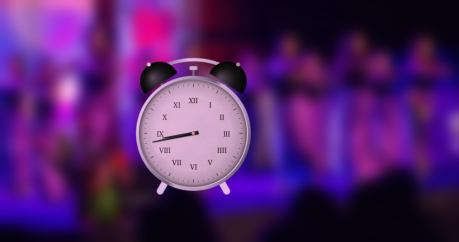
8:43
